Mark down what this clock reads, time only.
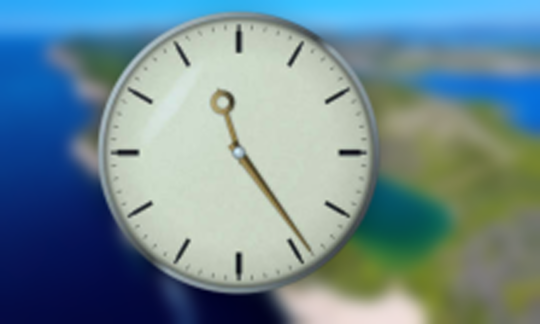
11:24
